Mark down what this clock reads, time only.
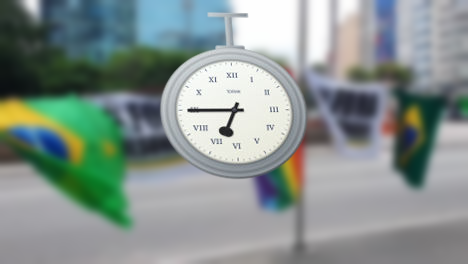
6:45
